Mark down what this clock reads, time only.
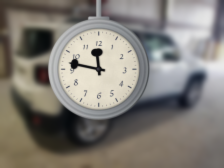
11:47
